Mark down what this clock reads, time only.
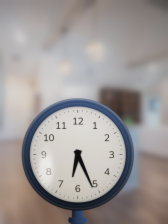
6:26
